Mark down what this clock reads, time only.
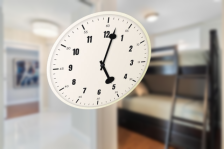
5:02
